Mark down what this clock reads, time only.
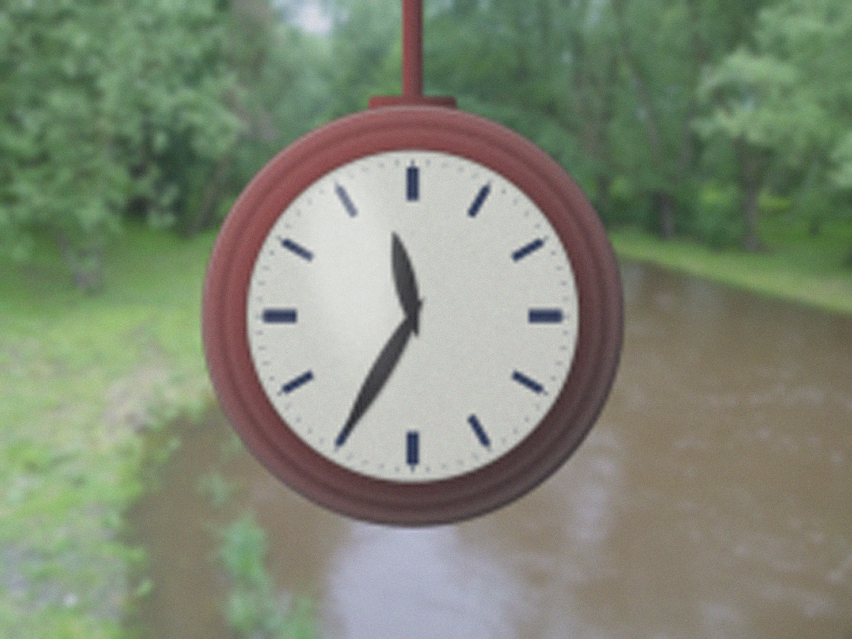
11:35
